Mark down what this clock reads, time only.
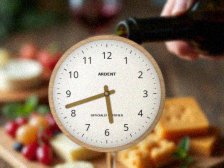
5:42
